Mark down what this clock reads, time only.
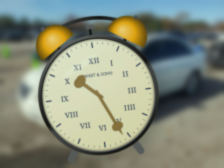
10:26
